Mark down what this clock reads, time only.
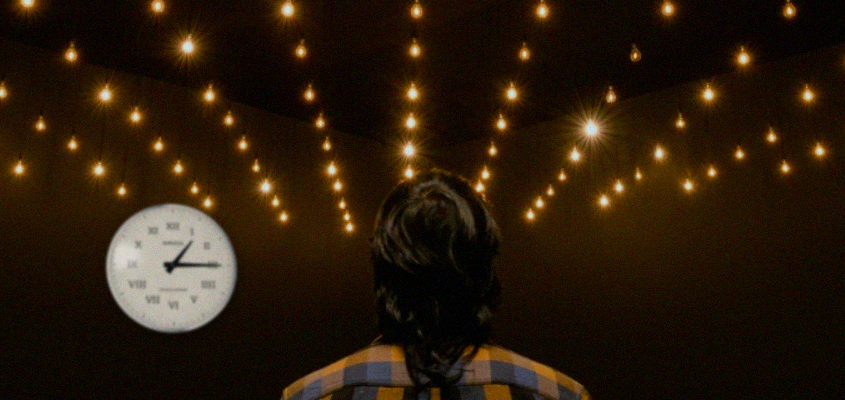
1:15
